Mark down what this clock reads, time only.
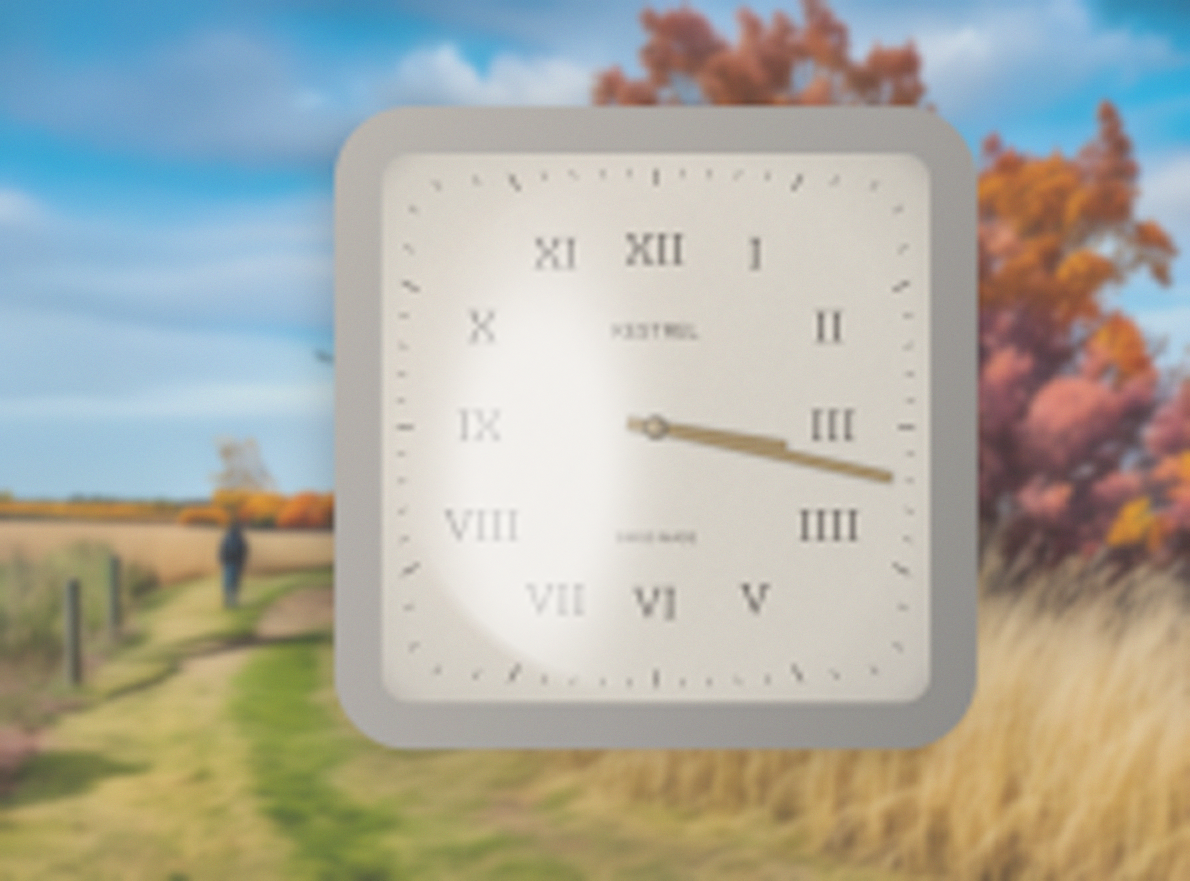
3:17
